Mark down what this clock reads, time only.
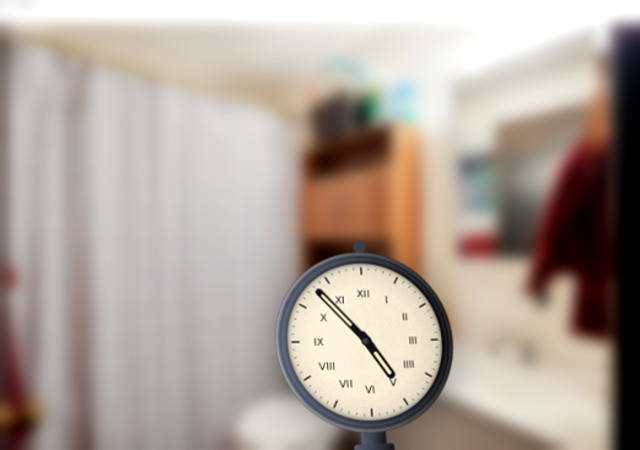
4:53
